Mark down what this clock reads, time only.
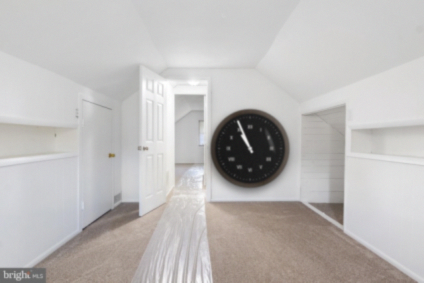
10:56
